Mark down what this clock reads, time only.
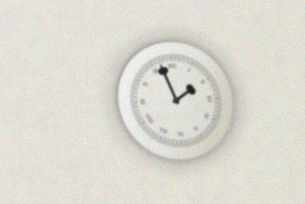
1:57
